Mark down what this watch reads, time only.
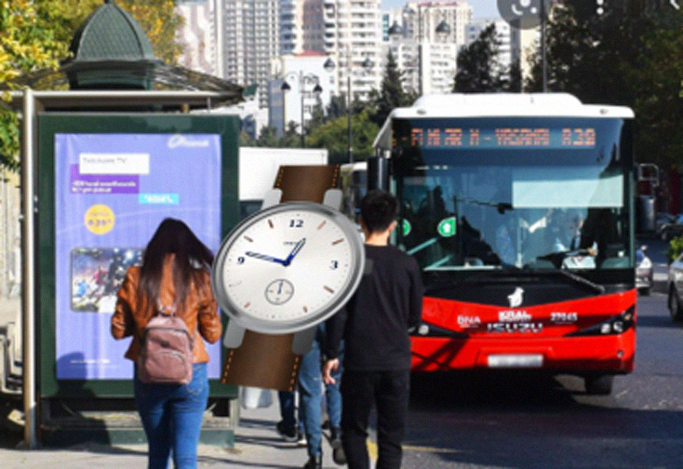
12:47
